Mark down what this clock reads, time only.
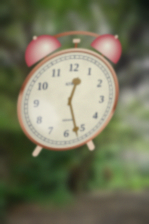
12:27
